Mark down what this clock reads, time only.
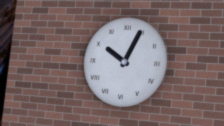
10:04
